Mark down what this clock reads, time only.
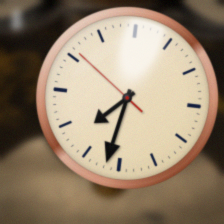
7:31:51
